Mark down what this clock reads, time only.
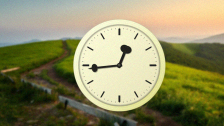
12:44
